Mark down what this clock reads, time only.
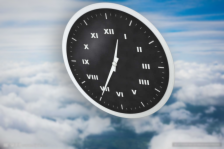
12:35
